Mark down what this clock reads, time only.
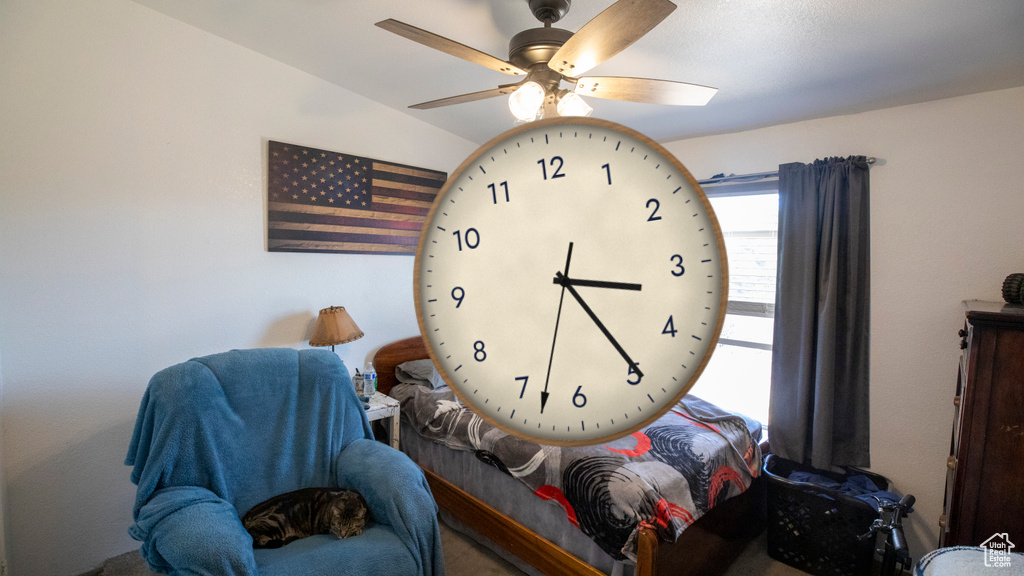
3:24:33
